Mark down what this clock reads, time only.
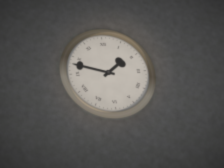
1:48
